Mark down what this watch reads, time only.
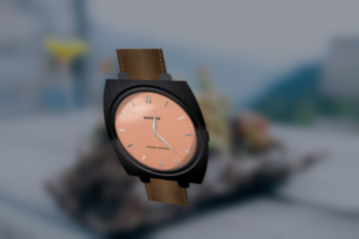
12:23
